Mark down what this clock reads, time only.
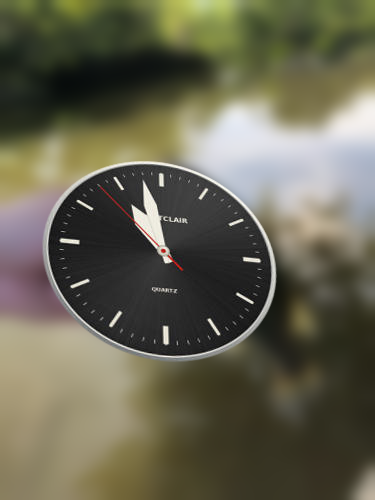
10:57:53
